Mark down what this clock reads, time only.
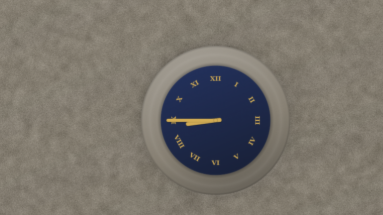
8:45
